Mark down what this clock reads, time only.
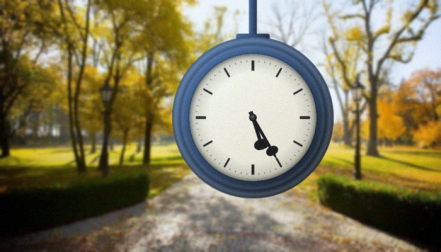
5:25
